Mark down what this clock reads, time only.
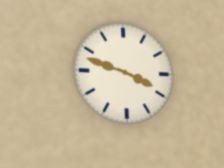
3:48
